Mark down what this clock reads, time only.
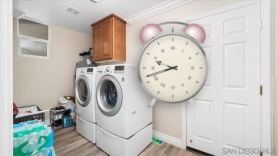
9:42
